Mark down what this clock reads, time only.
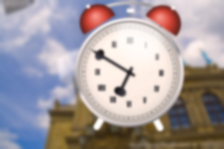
6:50
